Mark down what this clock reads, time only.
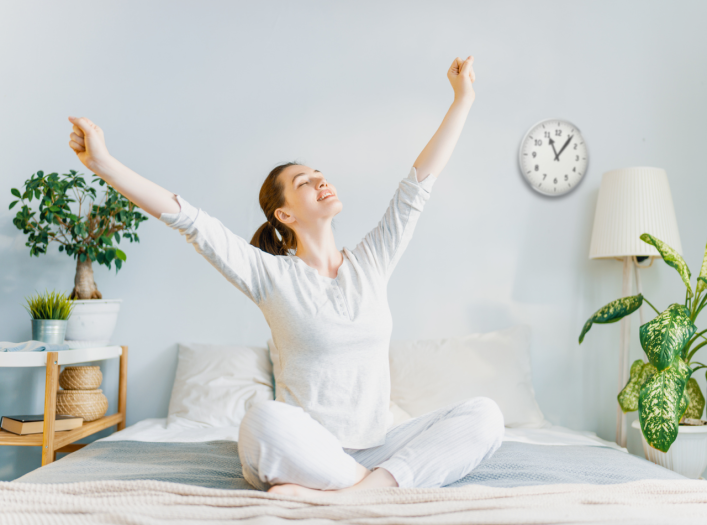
11:06
